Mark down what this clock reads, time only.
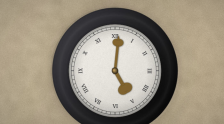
5:01
